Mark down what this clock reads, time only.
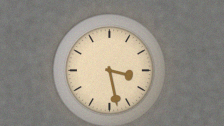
3:28
